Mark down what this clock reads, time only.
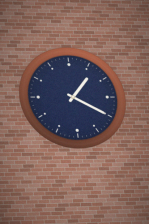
1:20
